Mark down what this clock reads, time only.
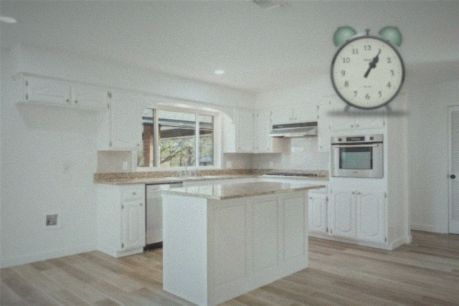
1:05
